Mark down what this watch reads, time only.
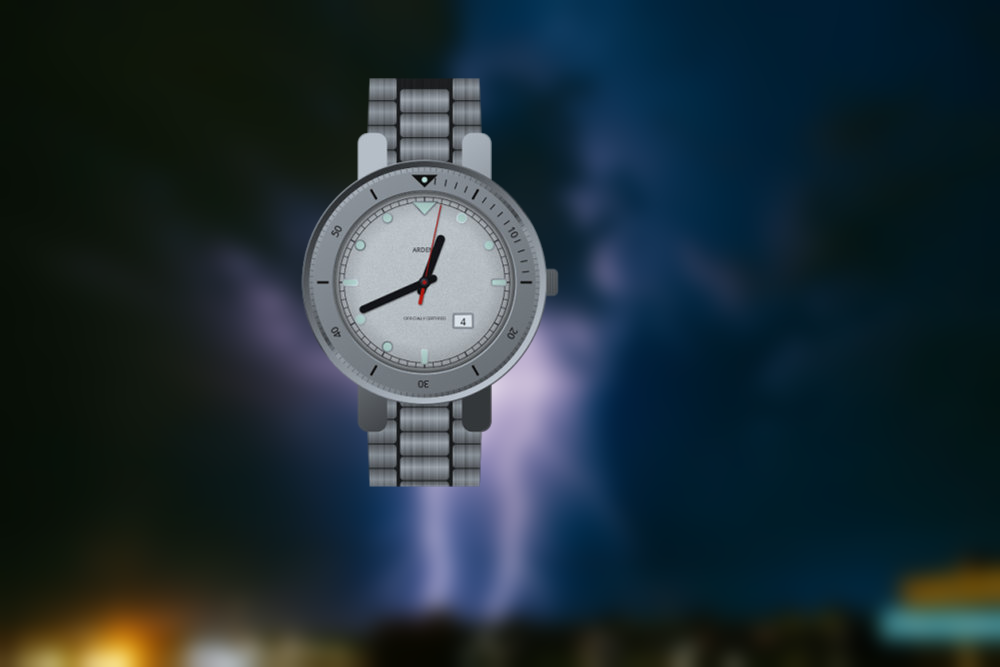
12:41:02
